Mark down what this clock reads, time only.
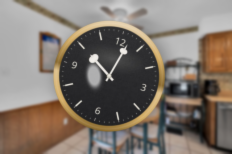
10:02
